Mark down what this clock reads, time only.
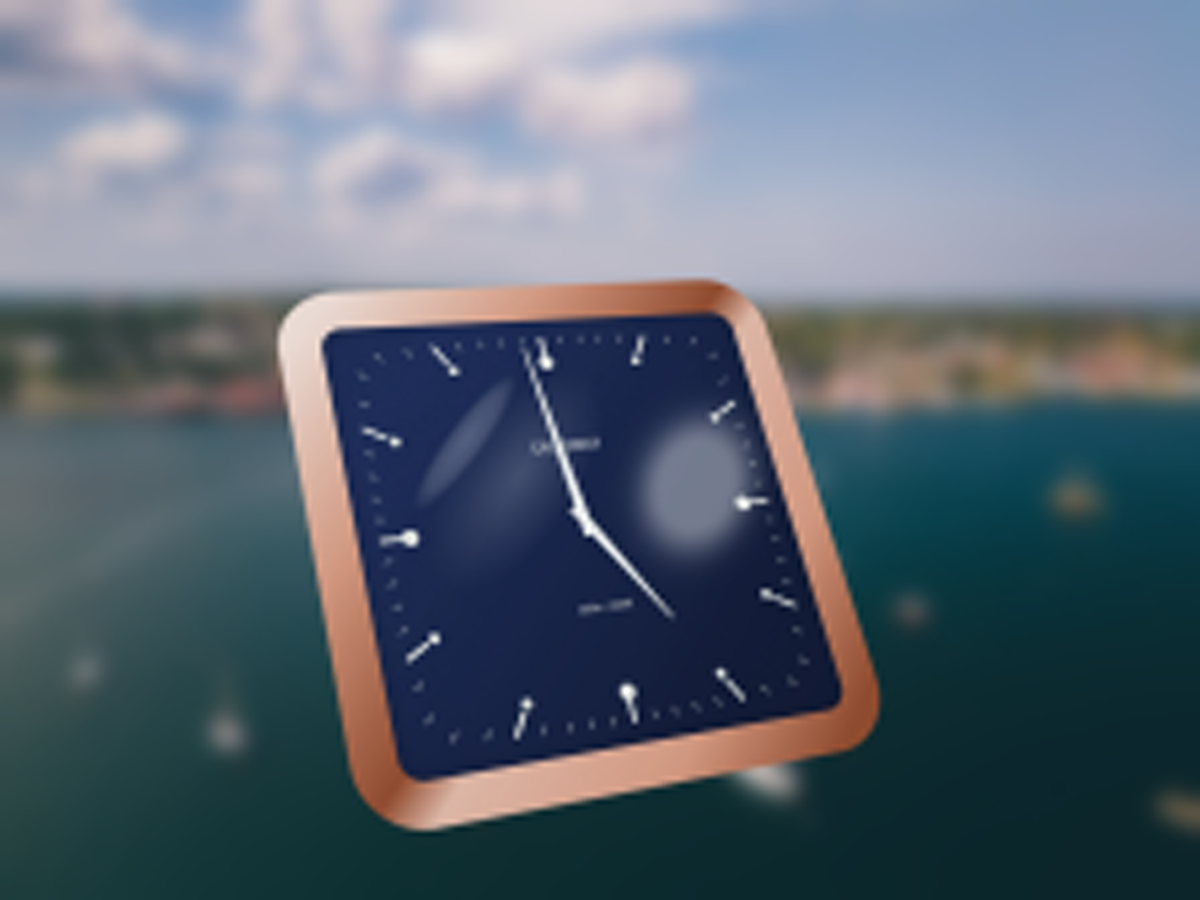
4:59
